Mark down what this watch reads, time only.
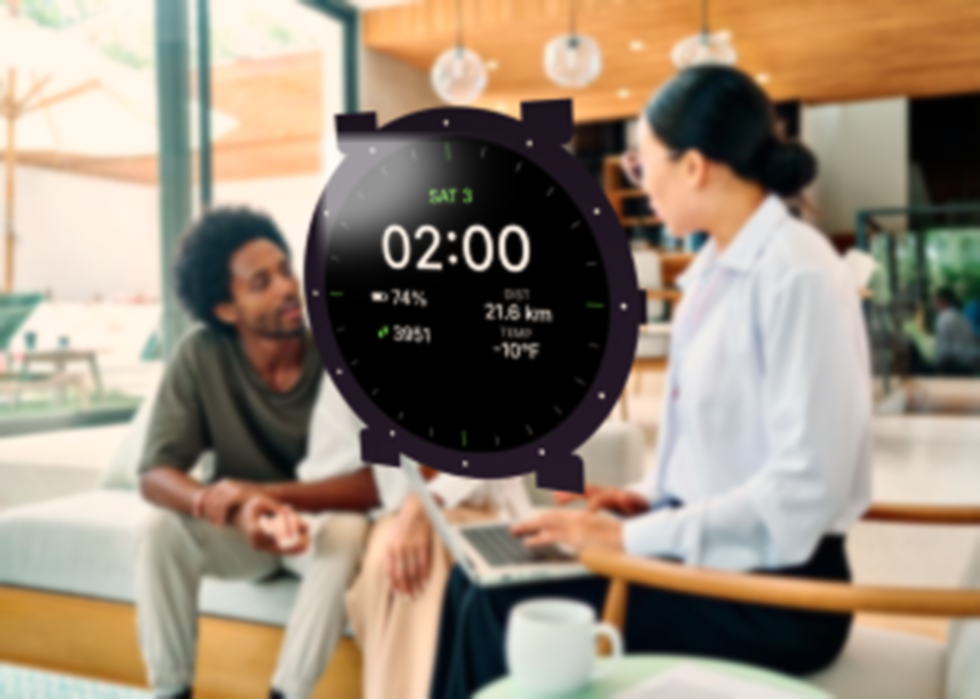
2:00
